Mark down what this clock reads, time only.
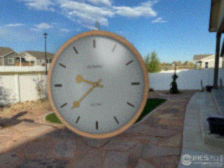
9:38
